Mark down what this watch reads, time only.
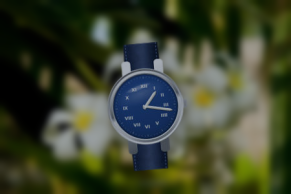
1:17
